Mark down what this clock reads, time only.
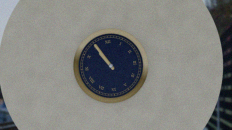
10:55
